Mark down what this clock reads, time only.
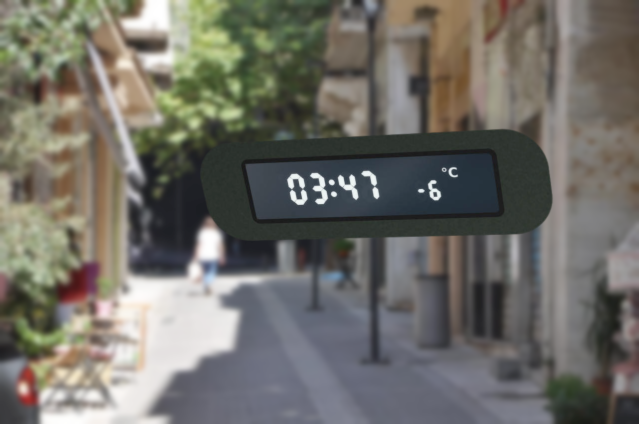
3:47
